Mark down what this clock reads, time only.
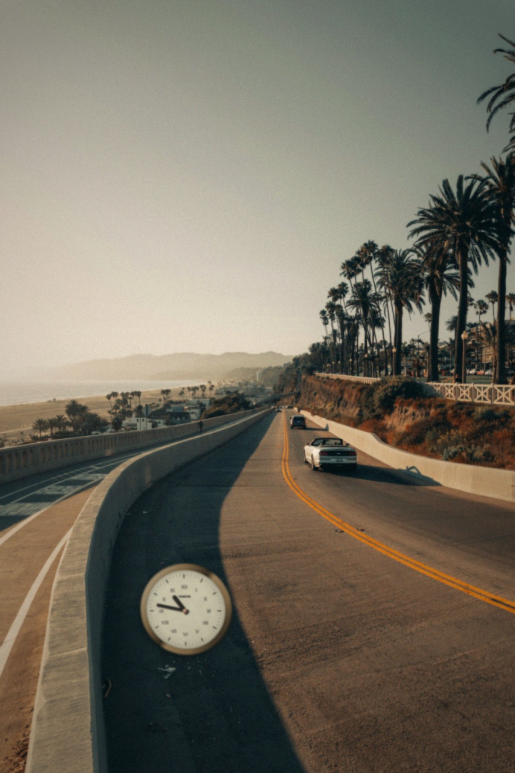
10:47
